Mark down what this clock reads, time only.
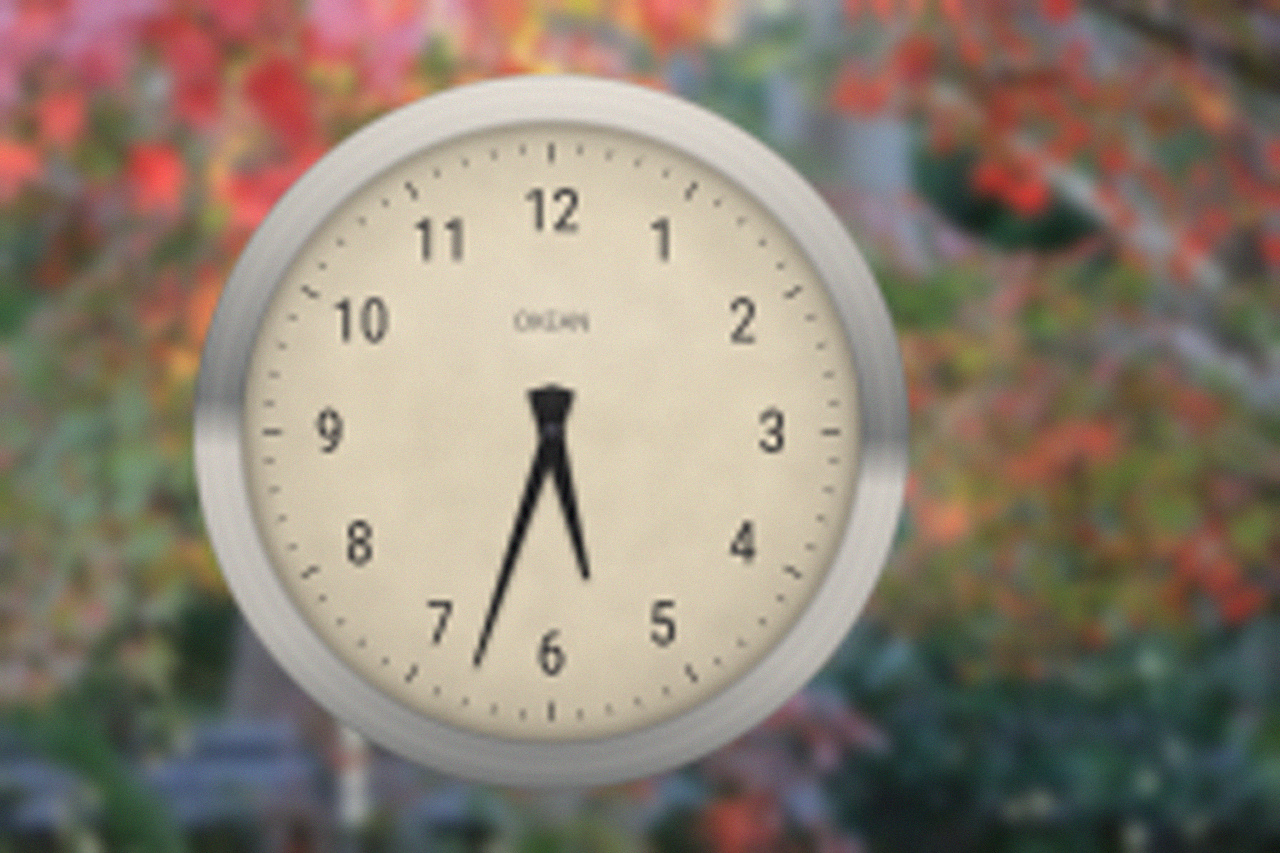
5:33
